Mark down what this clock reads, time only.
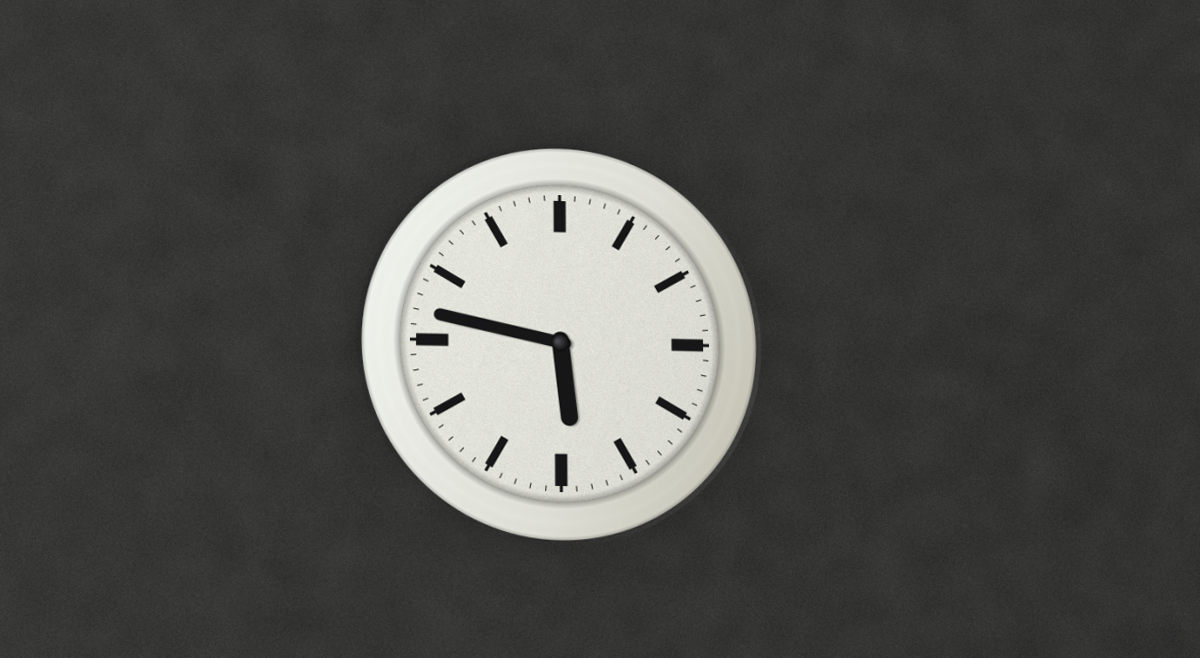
5:47
